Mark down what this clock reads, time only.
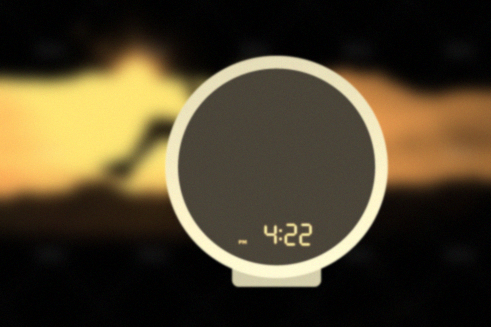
4:22
